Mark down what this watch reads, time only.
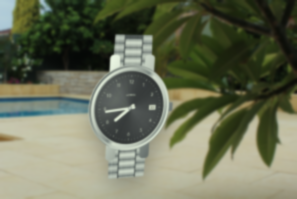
7:44
